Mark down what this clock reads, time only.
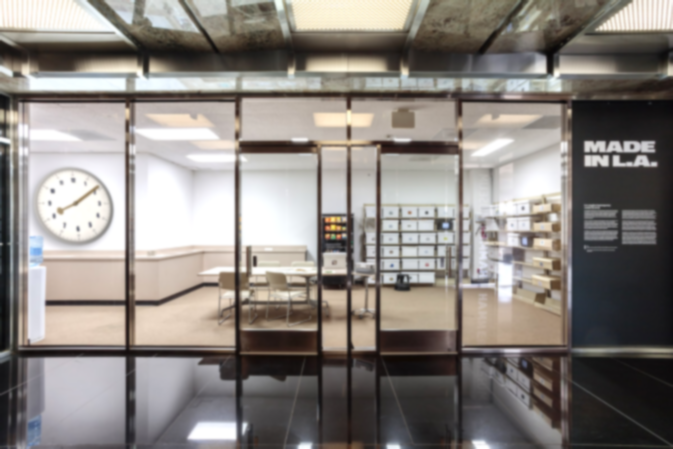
8:09
